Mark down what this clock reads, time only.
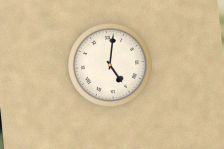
5:02
